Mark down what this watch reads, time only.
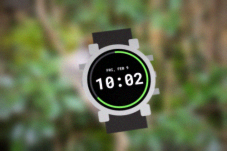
10:02
